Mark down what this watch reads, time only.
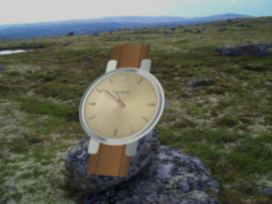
10:51
